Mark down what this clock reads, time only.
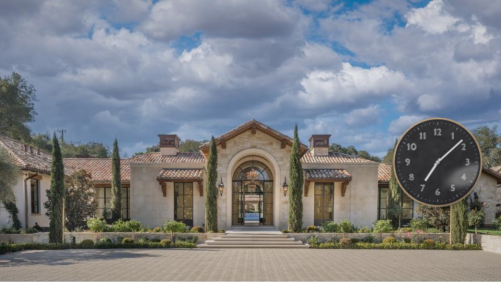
7:08
